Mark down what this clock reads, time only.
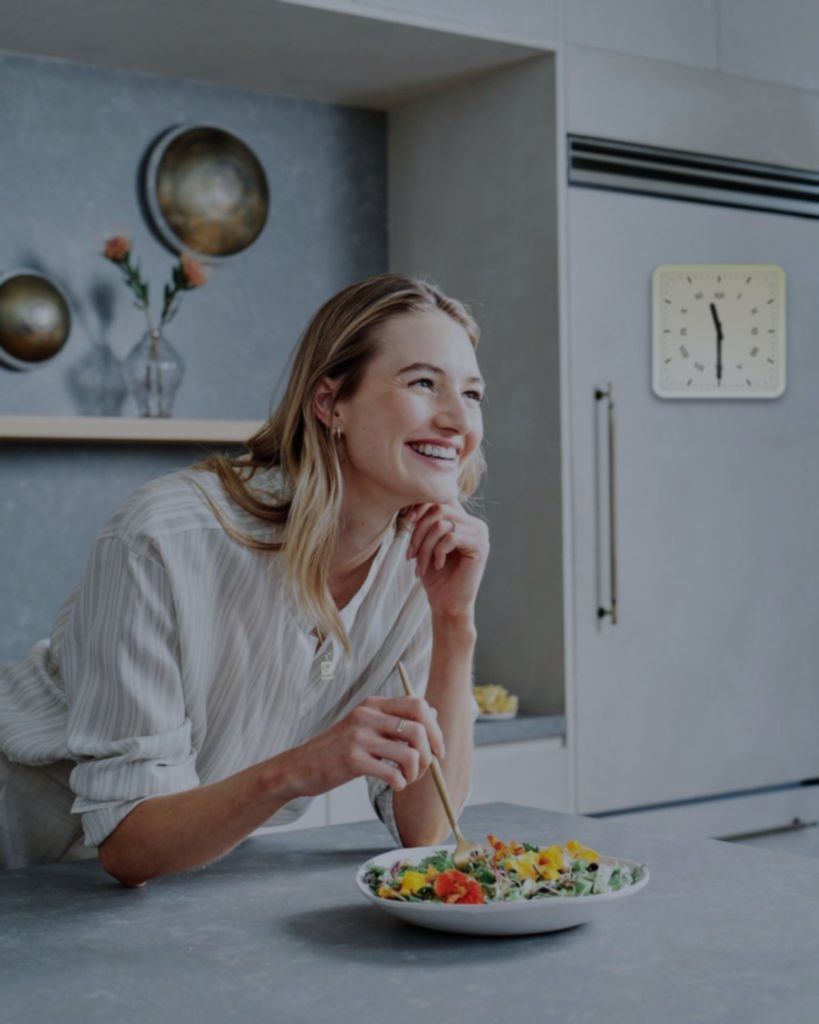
11:30
